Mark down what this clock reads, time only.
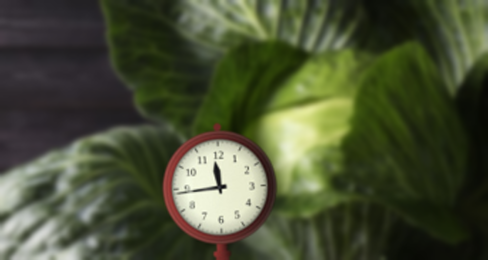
11:44
